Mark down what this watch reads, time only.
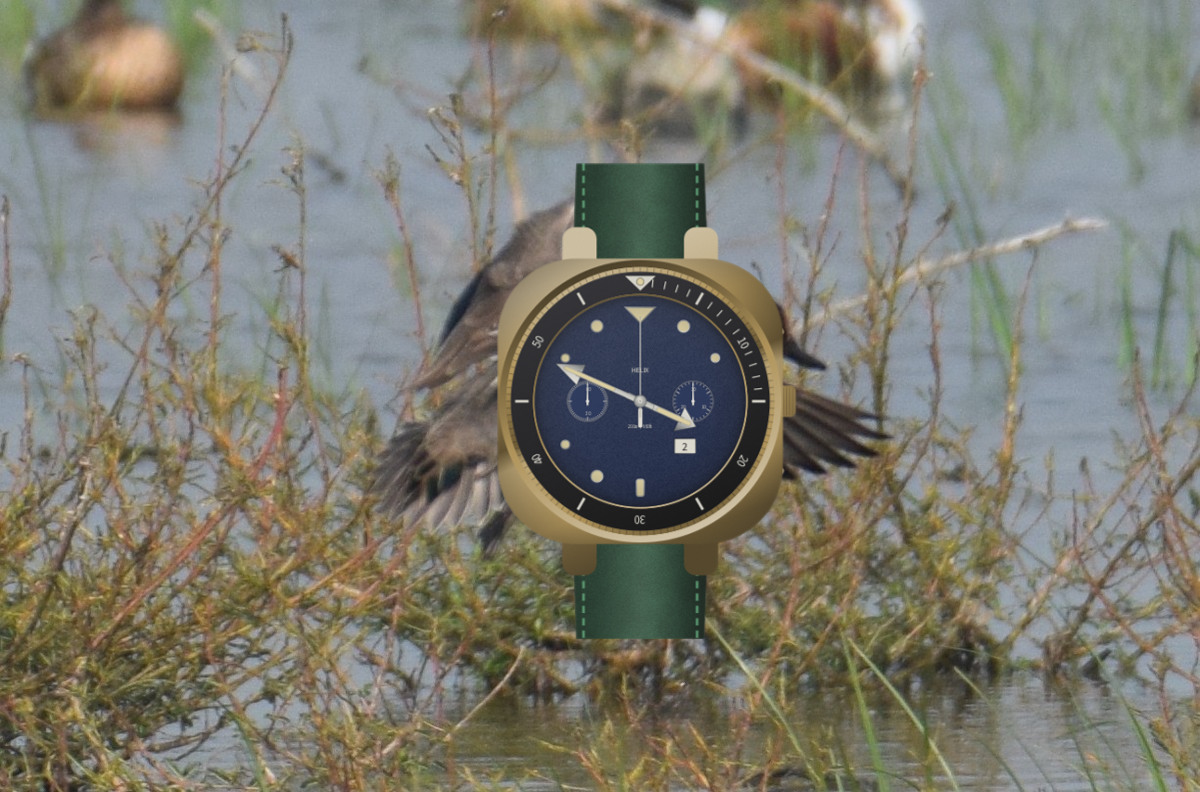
3:49
